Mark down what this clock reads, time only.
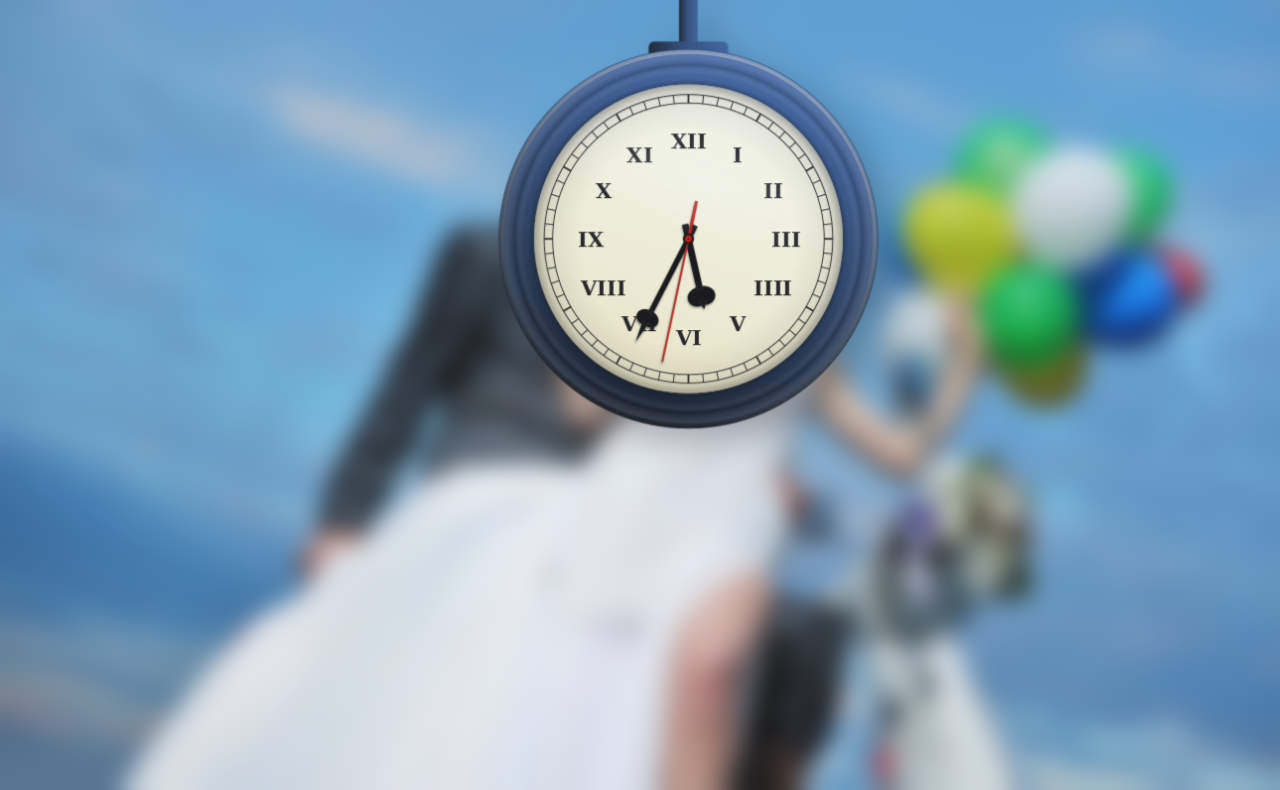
5:34:32
